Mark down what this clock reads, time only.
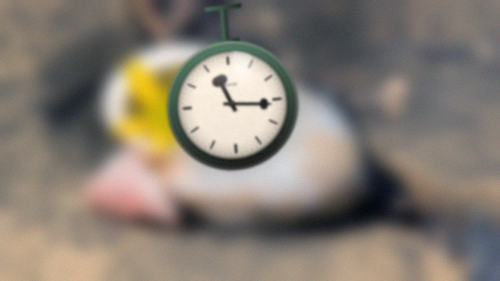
11:16
